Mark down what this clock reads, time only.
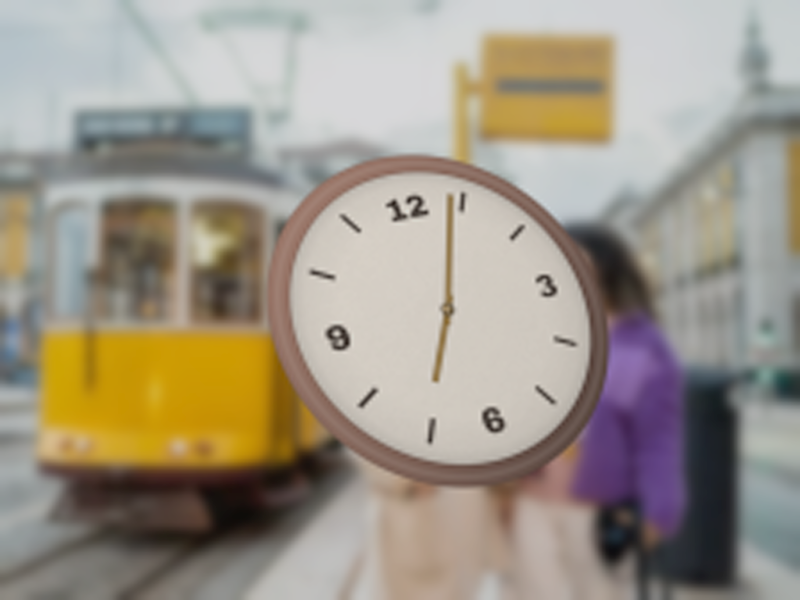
7:04
